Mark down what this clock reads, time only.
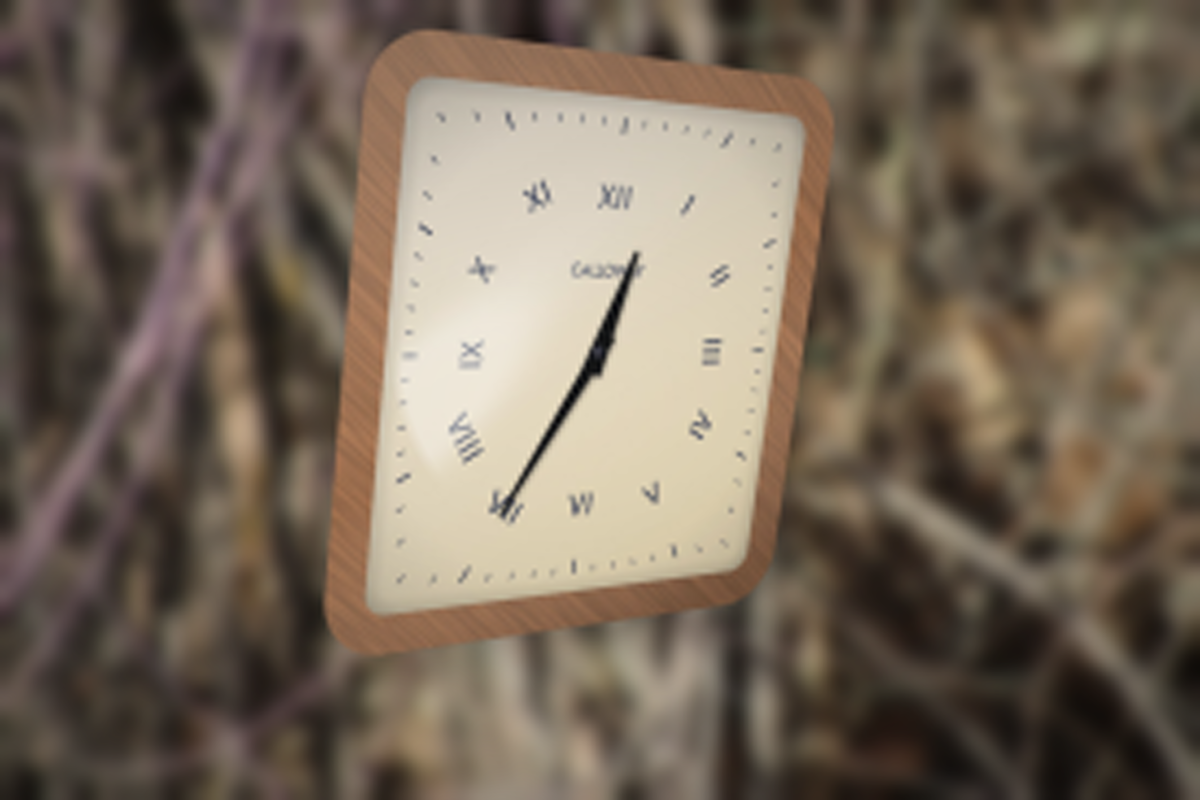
12:35
